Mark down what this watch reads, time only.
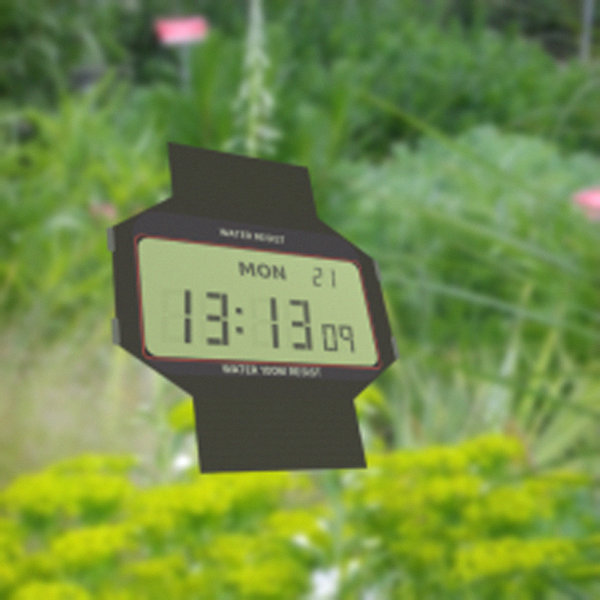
13:13:09
